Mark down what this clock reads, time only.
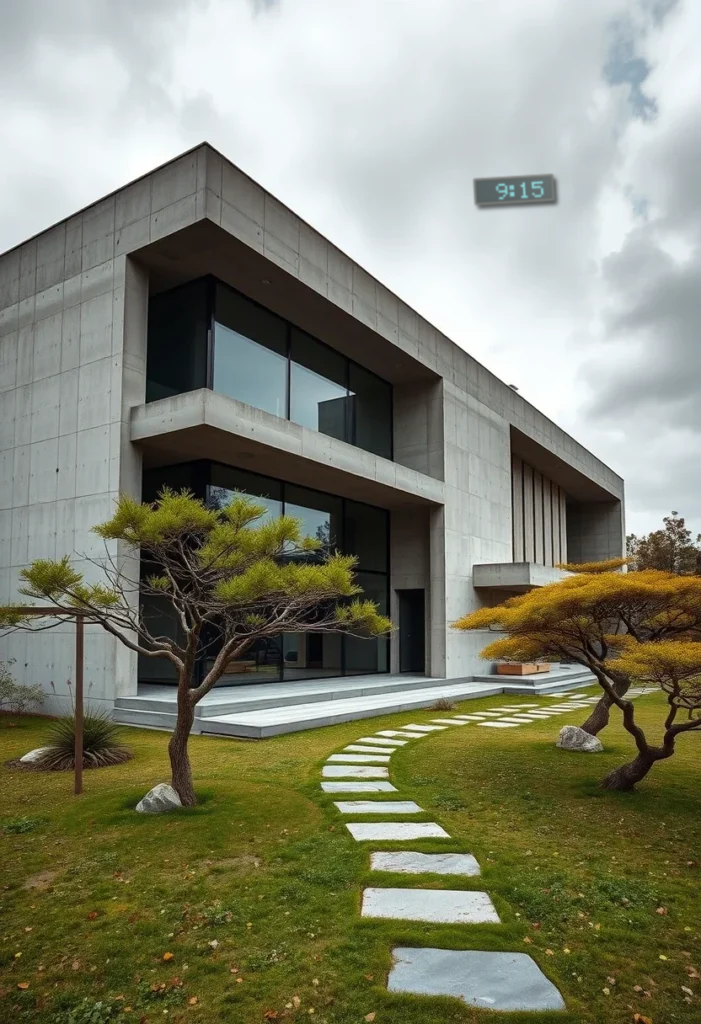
9:15
